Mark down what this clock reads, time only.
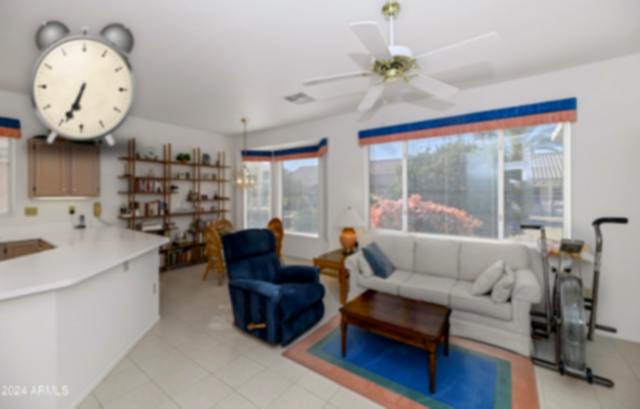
6:34
